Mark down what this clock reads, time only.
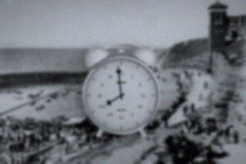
7:59
